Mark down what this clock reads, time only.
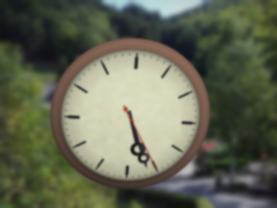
5:26:25
